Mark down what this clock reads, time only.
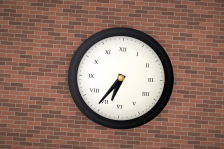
6:36
